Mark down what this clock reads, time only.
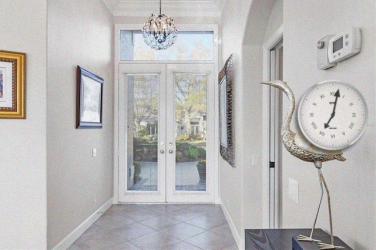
7:02
